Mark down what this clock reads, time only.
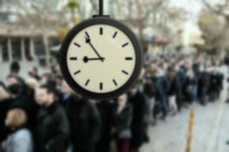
8:54
